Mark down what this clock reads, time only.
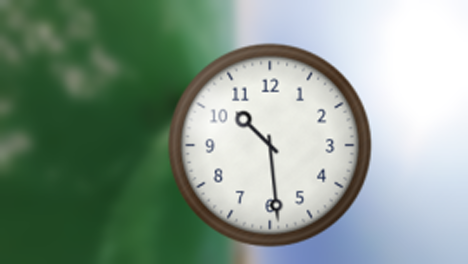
10:29
